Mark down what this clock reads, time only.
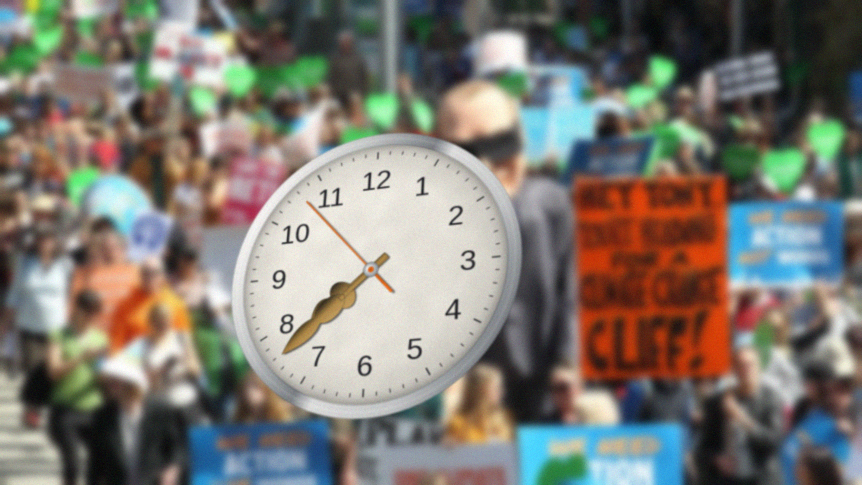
7:37:53
